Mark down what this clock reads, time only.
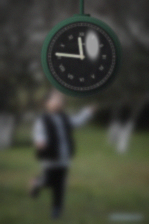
11:46
